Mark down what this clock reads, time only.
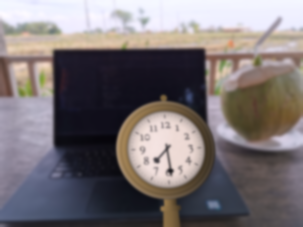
7:29
